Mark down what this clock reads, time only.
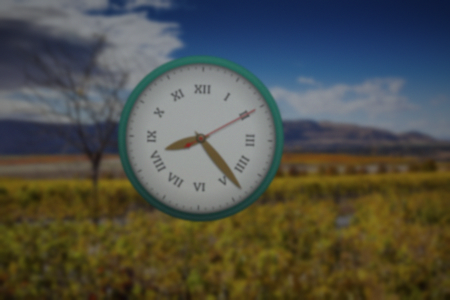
8:23:10
